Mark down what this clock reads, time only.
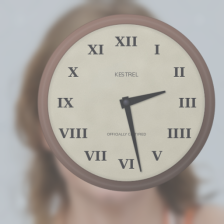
2:28
